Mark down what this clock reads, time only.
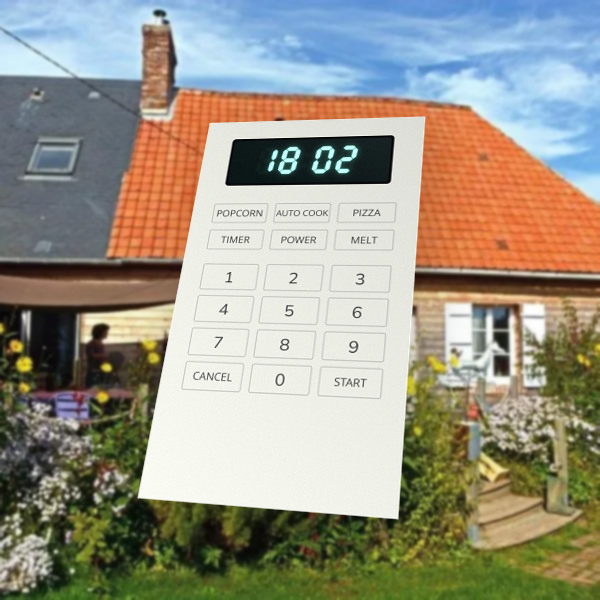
18:02
